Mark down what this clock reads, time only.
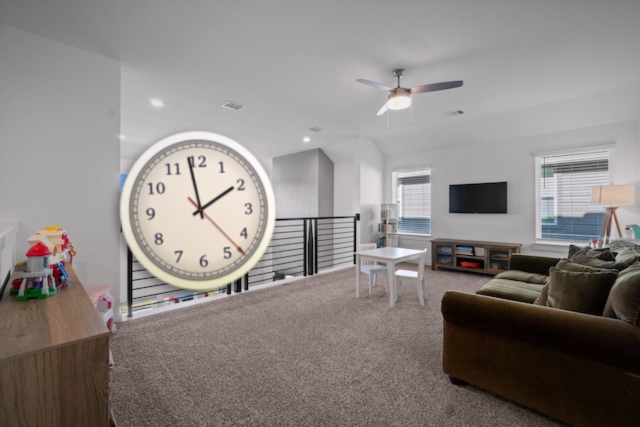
1:58:23
